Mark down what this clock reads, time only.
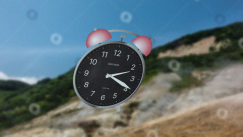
2:19
